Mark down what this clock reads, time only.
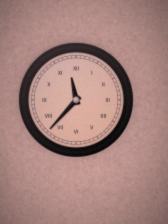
11:37
